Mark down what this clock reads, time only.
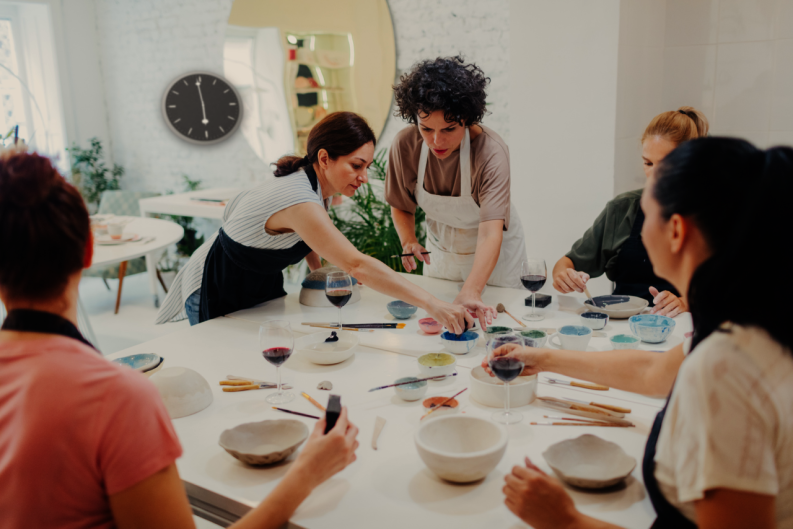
5:59
